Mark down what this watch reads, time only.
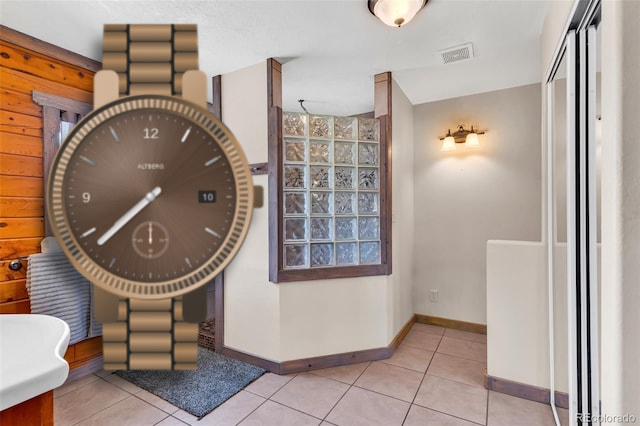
7:38
